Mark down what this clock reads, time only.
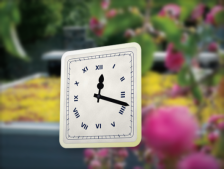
12:18
